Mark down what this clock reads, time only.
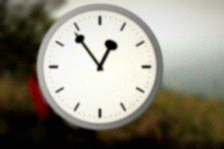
12:54
